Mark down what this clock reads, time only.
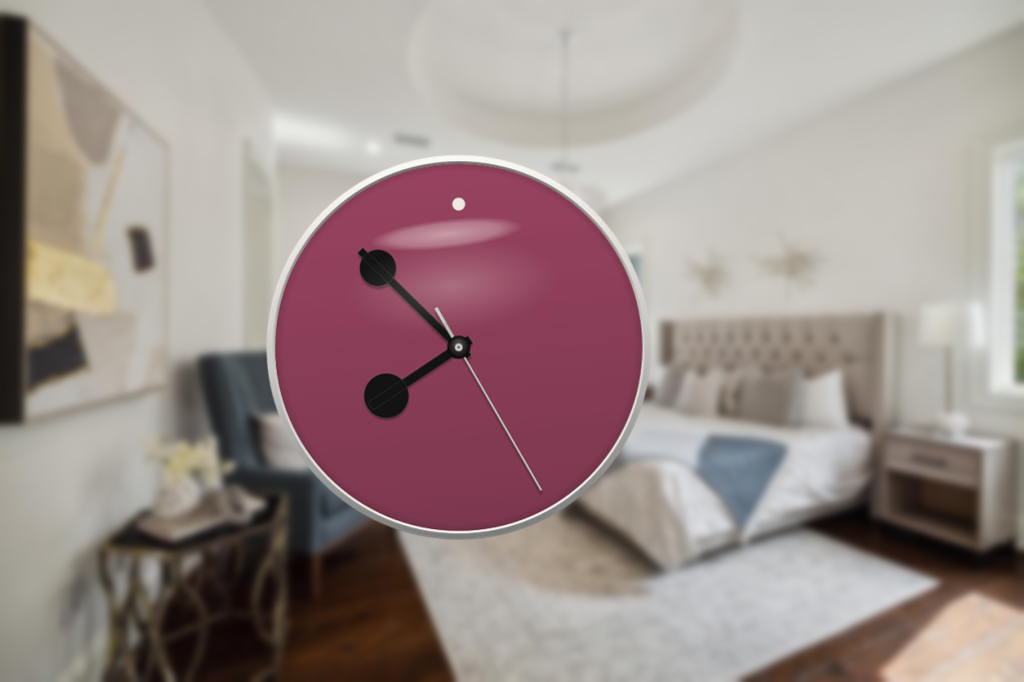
7:52:25
